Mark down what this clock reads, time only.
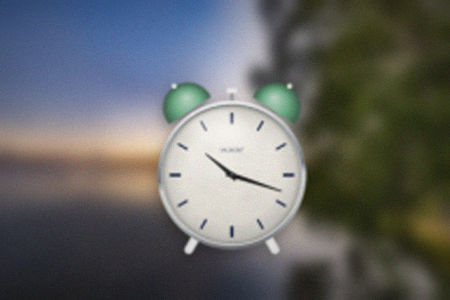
10:18
